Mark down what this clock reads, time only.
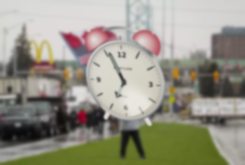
6:56
